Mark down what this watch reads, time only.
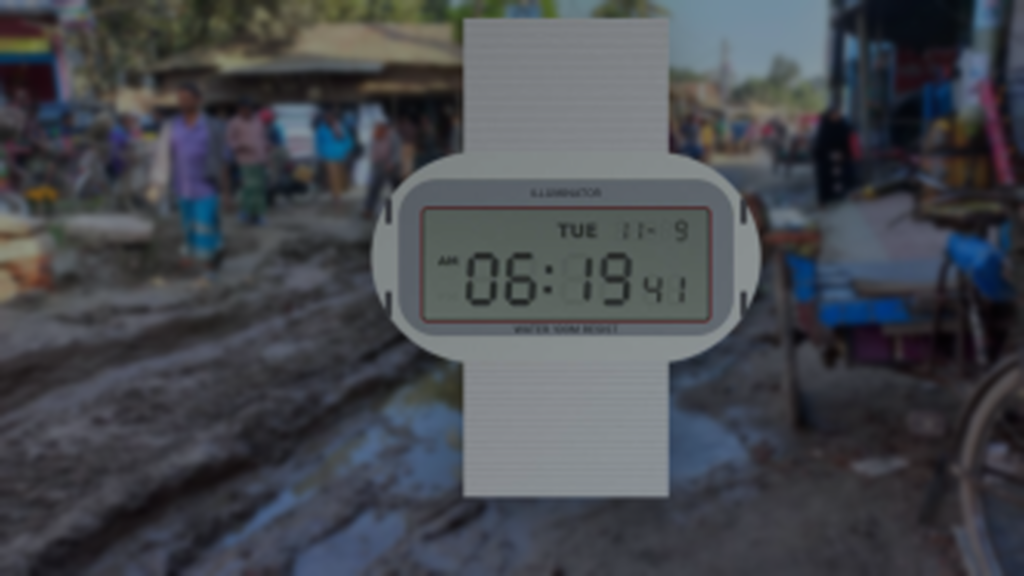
6:19:41
